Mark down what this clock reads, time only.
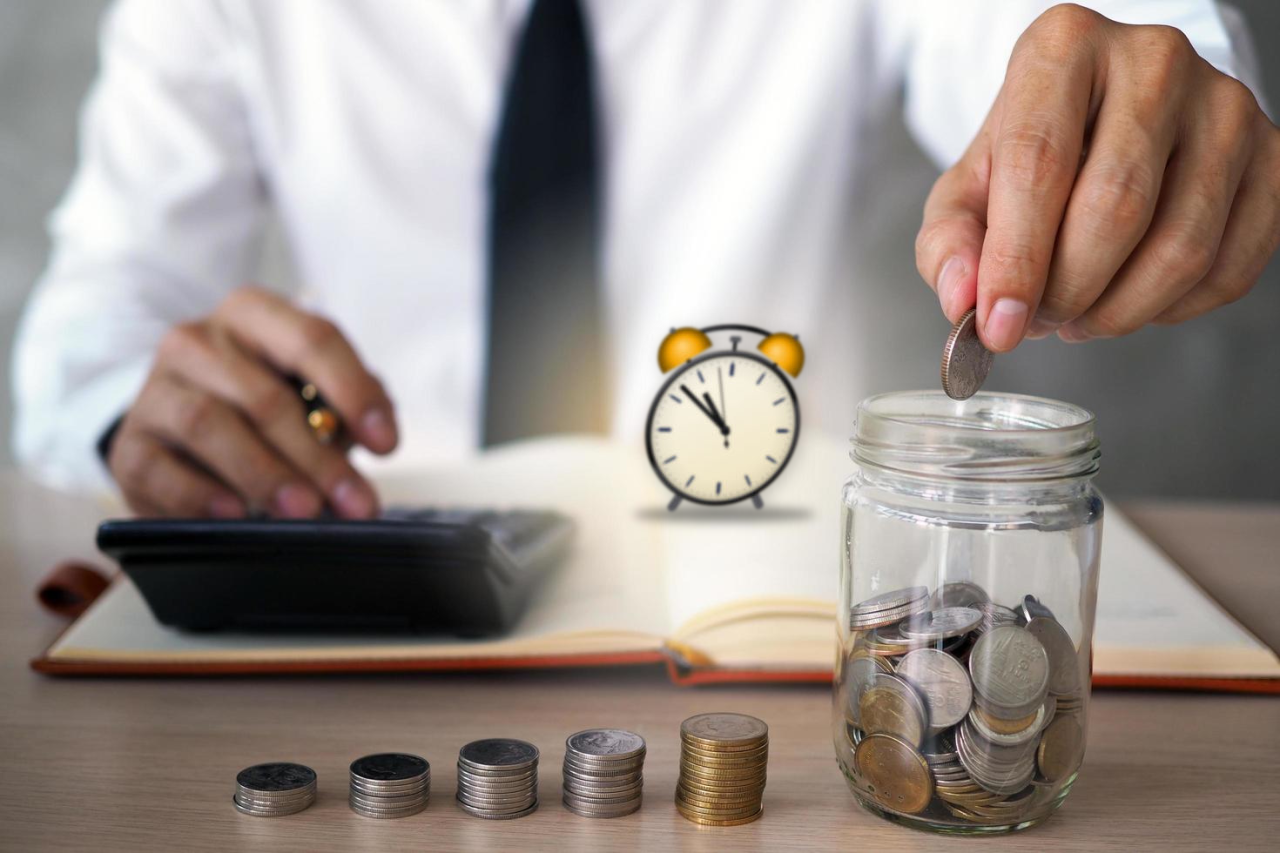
10:51:58
